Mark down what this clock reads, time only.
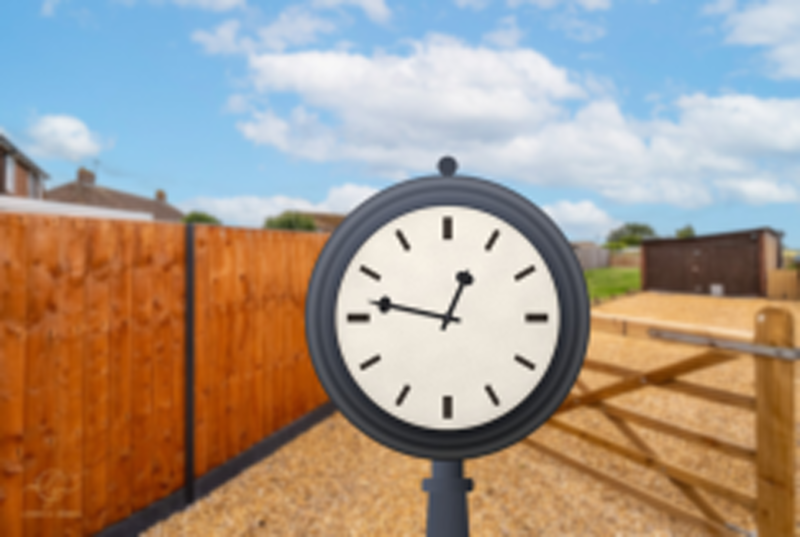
12:47
